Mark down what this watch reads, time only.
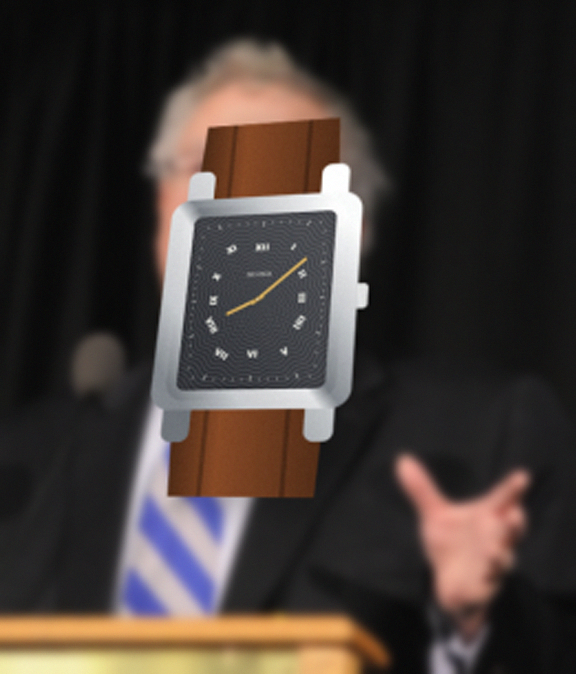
8:08
